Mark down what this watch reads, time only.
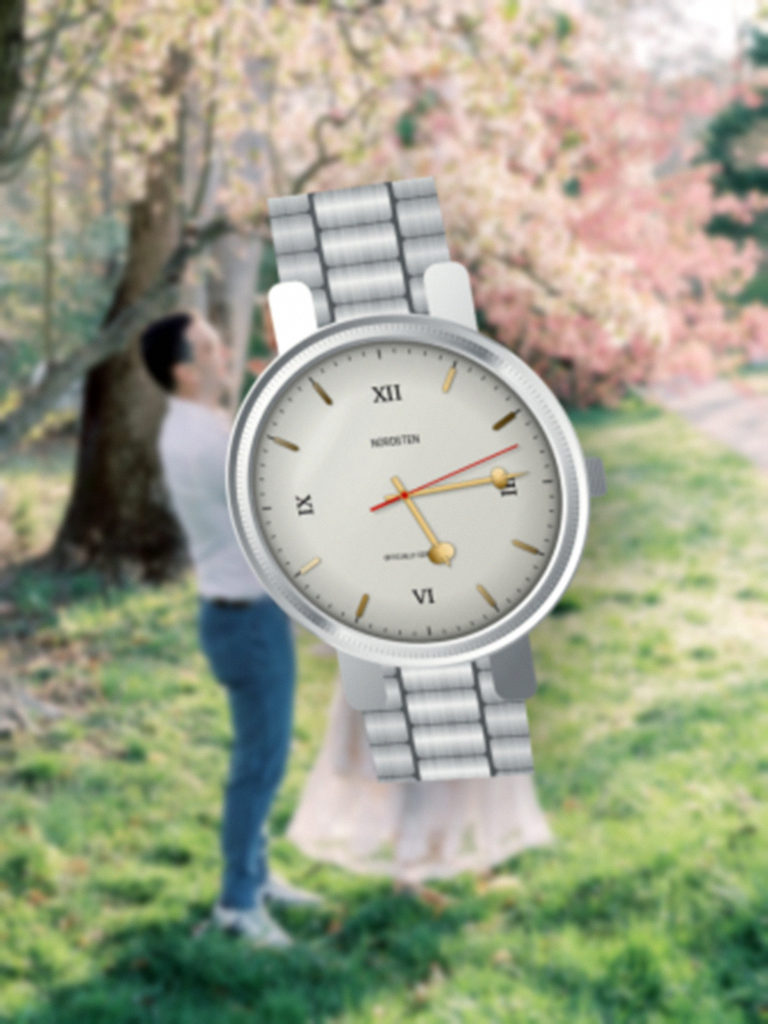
5:14:12
